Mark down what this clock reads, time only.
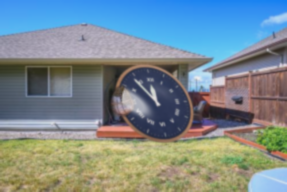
11:54
